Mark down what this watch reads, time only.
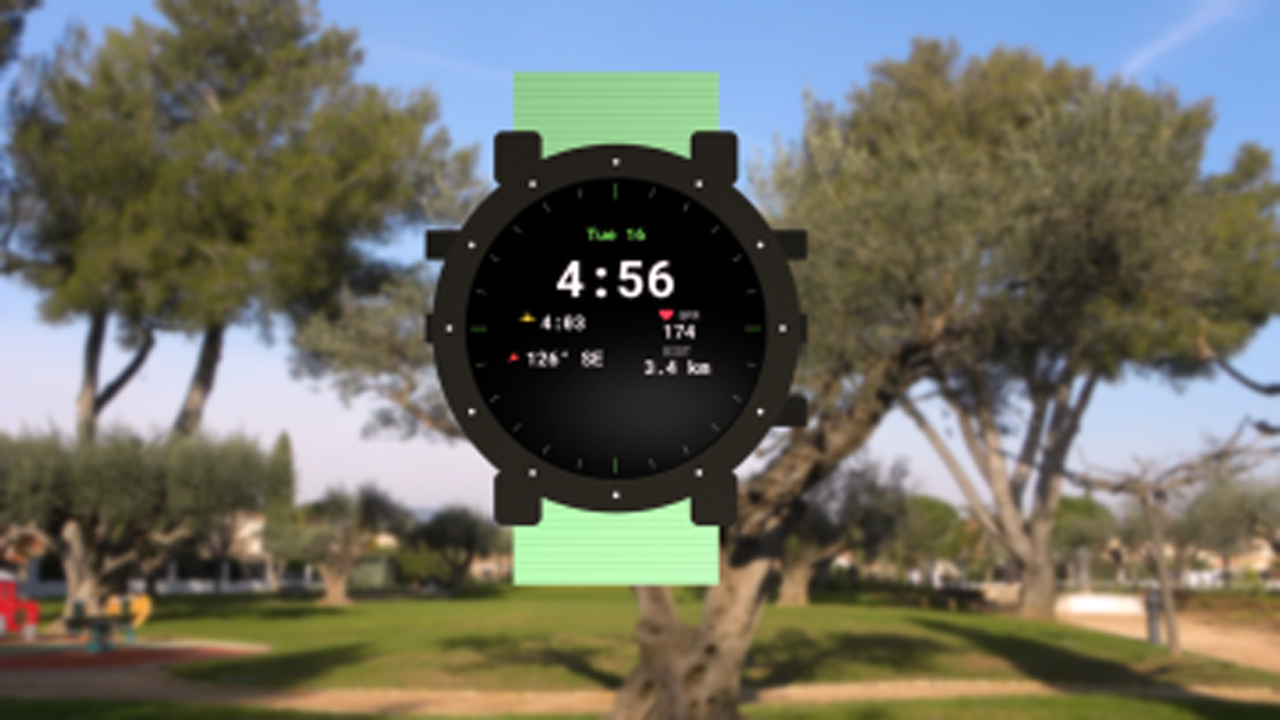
4:56
